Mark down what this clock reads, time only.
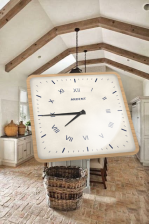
7:45
